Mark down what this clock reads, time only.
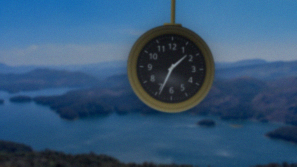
1:34
